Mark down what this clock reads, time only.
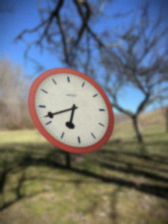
6:42
